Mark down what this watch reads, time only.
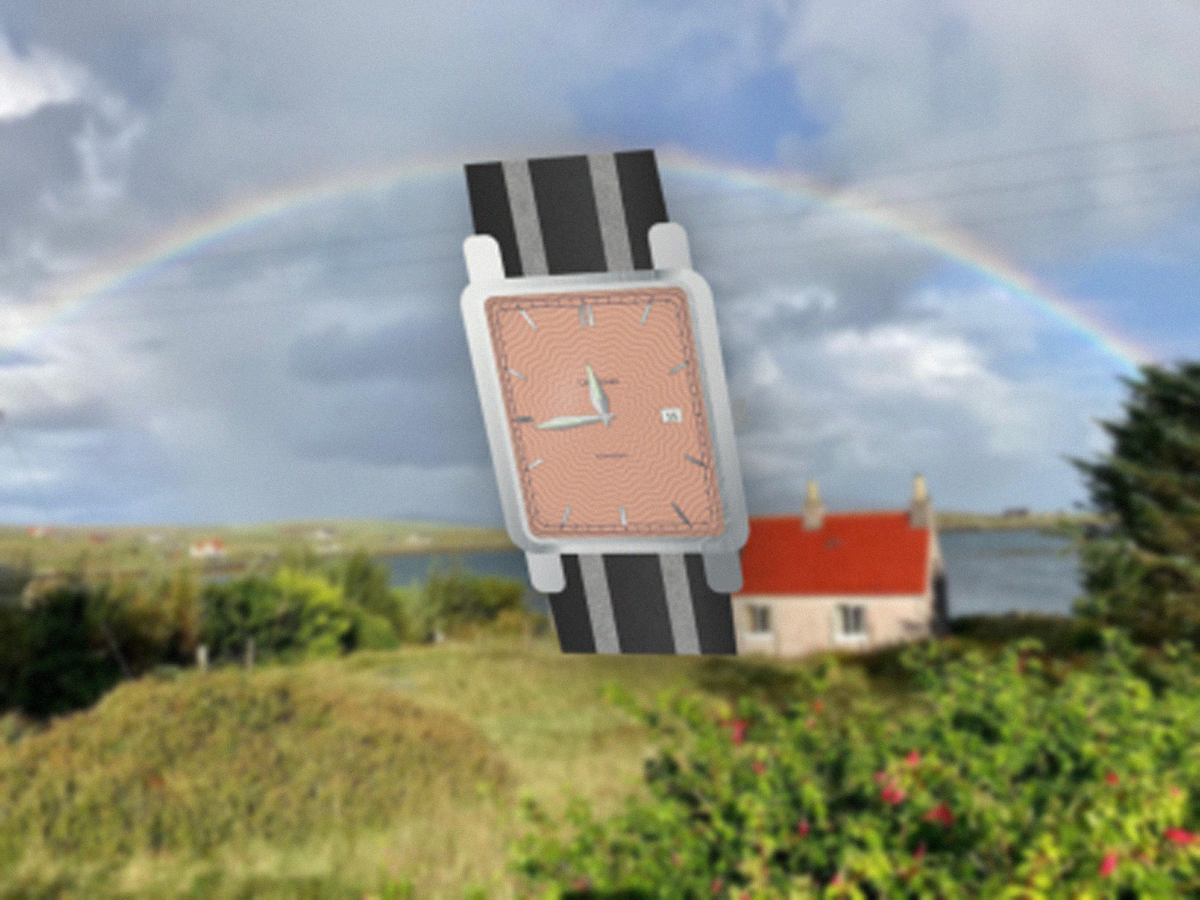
11:44
